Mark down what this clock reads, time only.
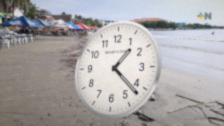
1:22
